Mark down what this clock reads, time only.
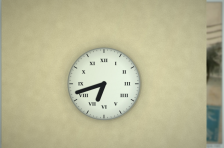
6:42
